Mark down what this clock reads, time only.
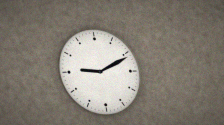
9:11
